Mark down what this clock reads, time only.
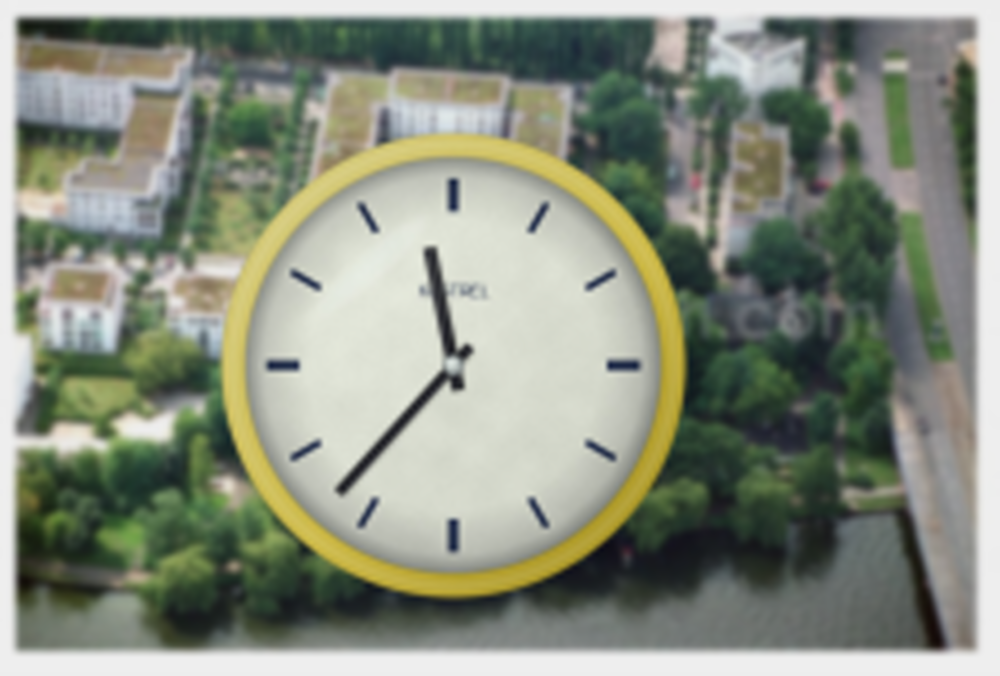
11:37
